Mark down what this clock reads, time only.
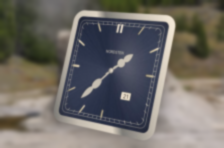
1:37
